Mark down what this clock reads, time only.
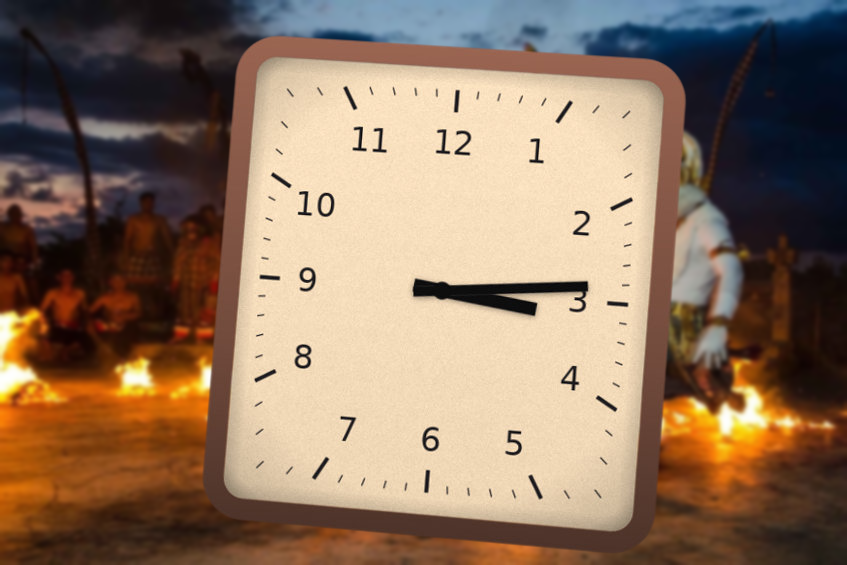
3:14
